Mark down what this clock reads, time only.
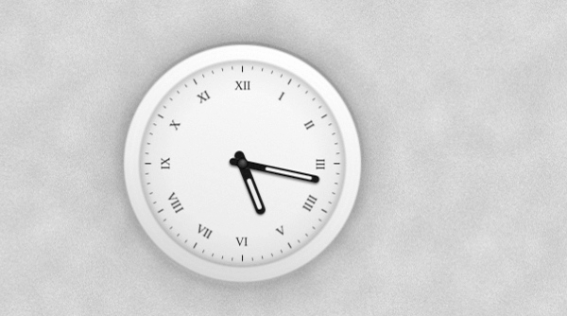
5:17
